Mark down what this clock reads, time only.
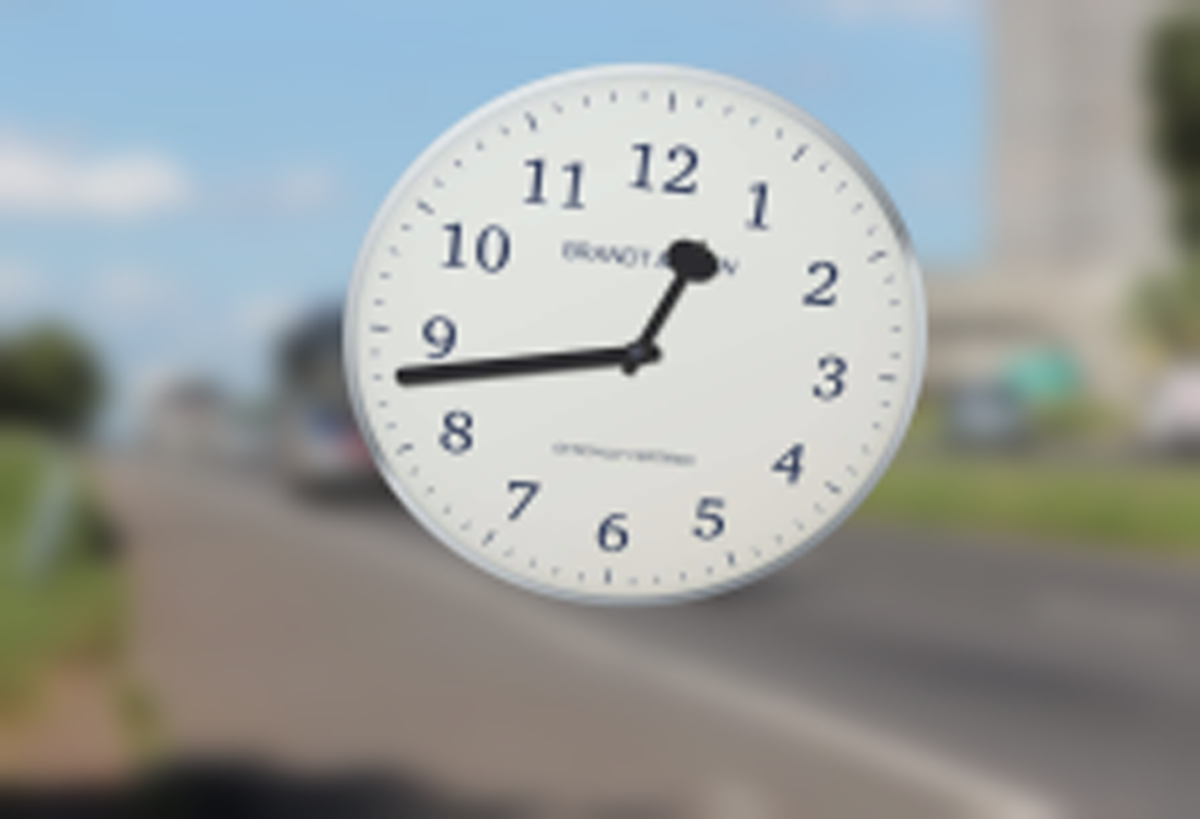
12:43
